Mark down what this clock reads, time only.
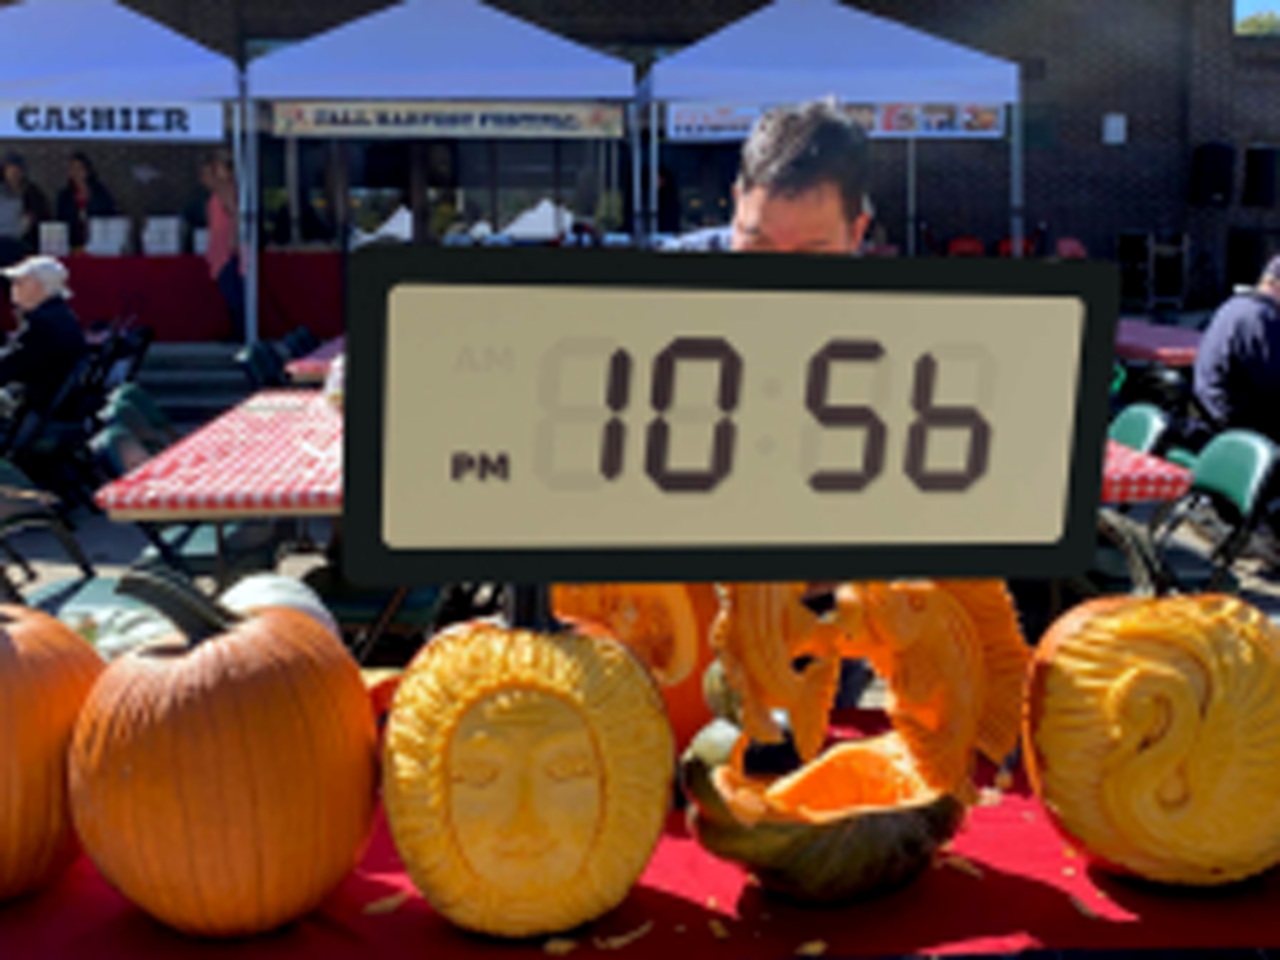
10:56
